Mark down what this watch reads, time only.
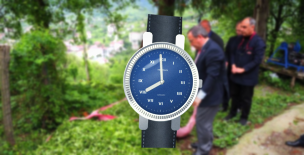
7:59
